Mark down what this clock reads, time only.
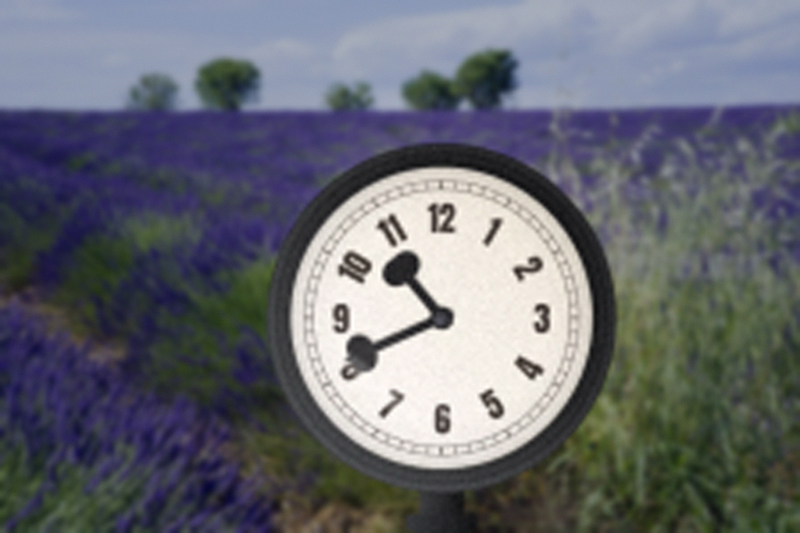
10:41
